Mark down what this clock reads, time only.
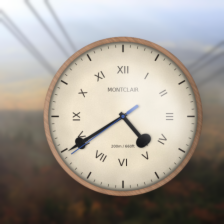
4:39:39
